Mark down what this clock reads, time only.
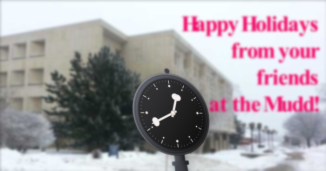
12:41
